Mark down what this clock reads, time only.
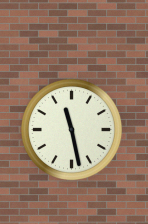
11:28
